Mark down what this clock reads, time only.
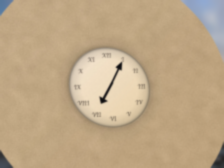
7:05
